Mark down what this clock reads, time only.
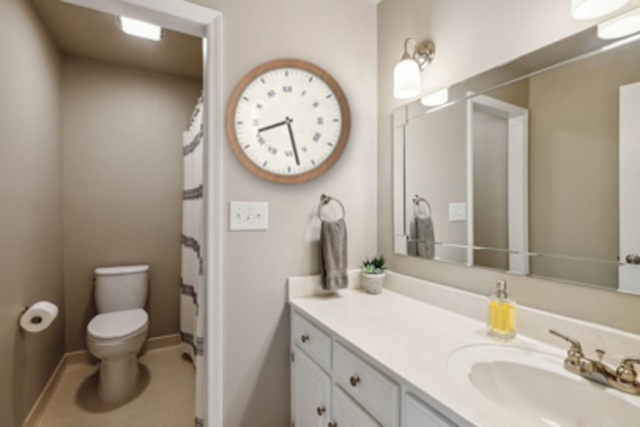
8:28
